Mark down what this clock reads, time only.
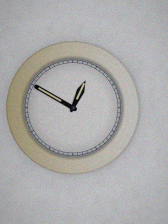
12:50
